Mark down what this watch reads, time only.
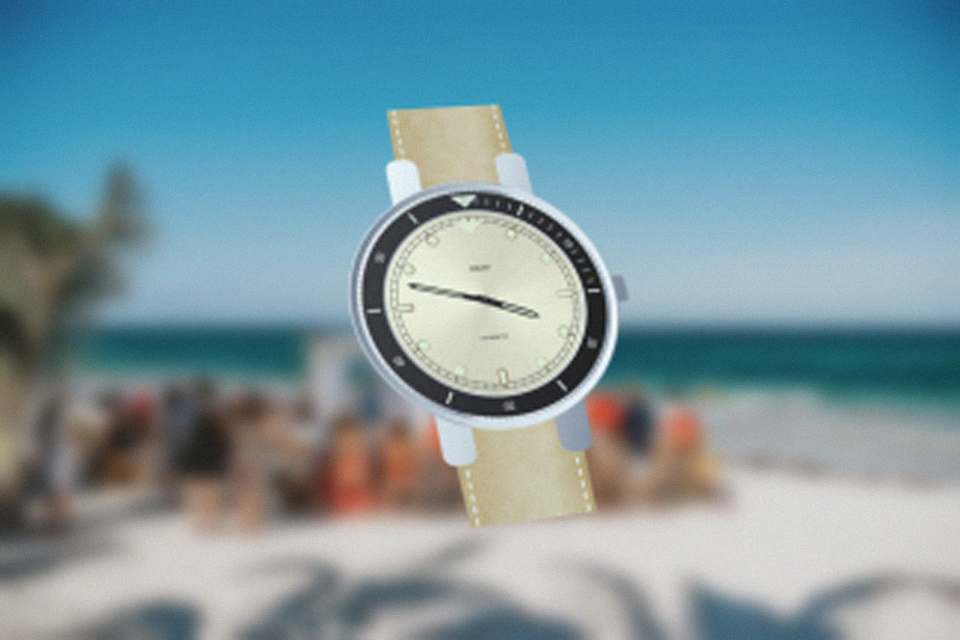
3:48
